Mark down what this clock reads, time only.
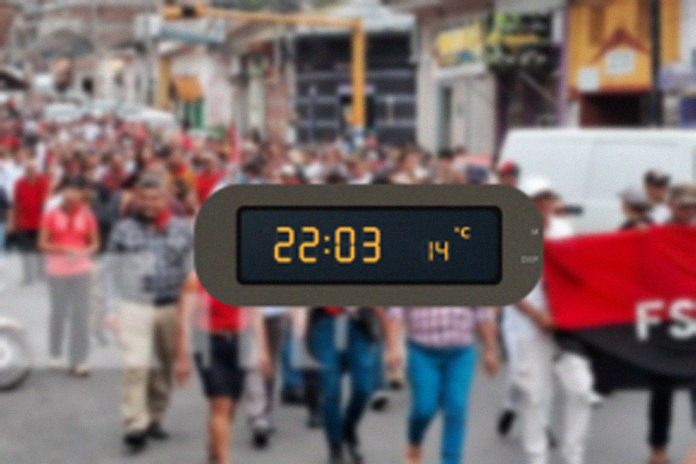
22:03
